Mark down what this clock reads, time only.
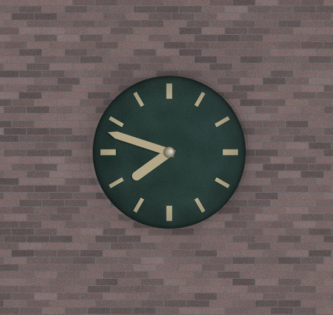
7:48
